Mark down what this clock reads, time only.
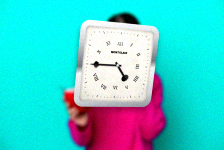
4:45
